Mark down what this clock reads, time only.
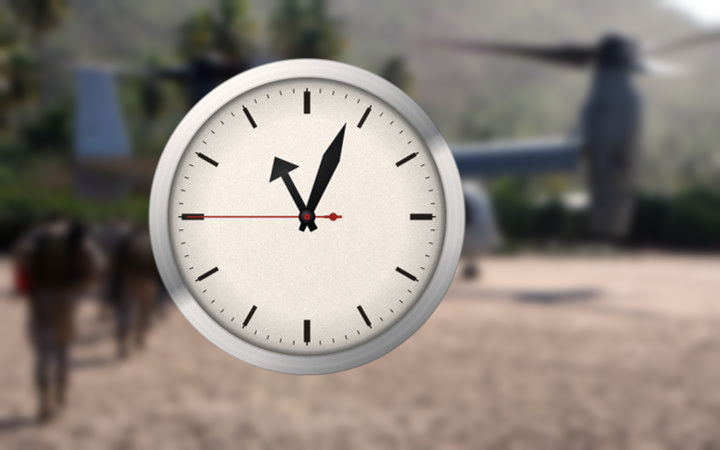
11:03:45
